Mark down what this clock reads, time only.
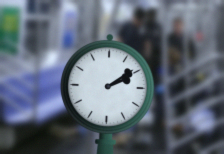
2:09
